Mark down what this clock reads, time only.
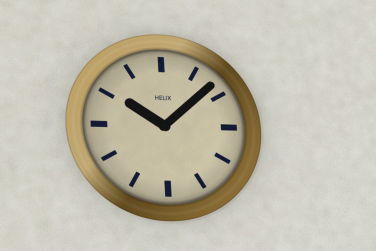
10:08
